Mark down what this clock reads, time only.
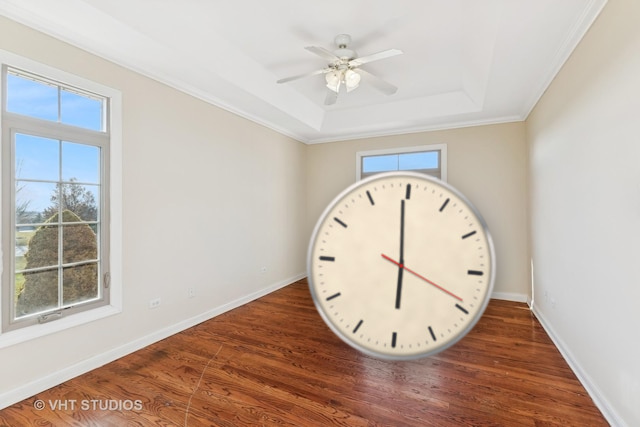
5:59:19
